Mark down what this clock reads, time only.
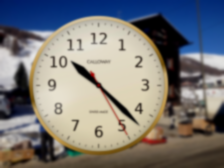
10:22:25
